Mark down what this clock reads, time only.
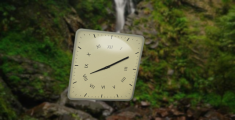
8:10
